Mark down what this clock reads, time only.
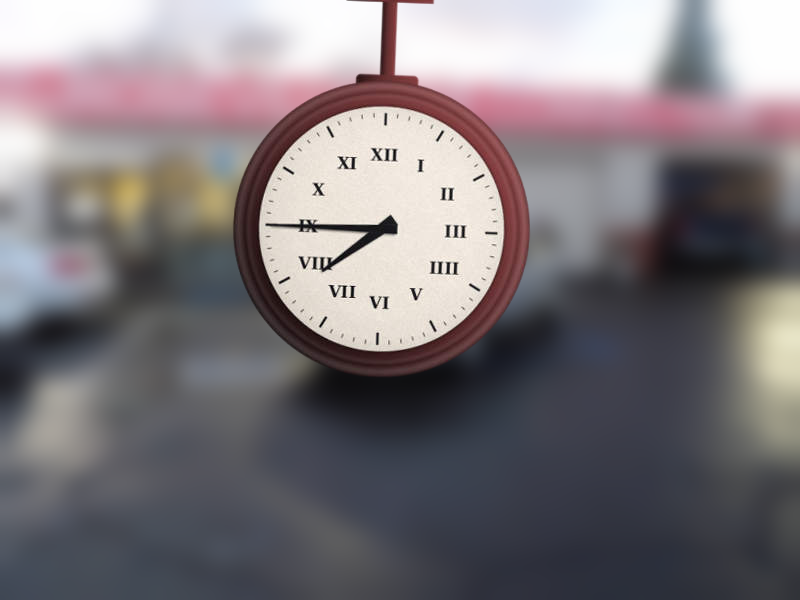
7:45
